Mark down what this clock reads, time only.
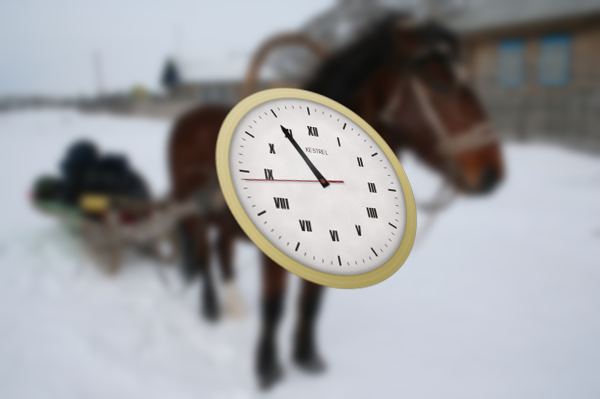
10:54:44
